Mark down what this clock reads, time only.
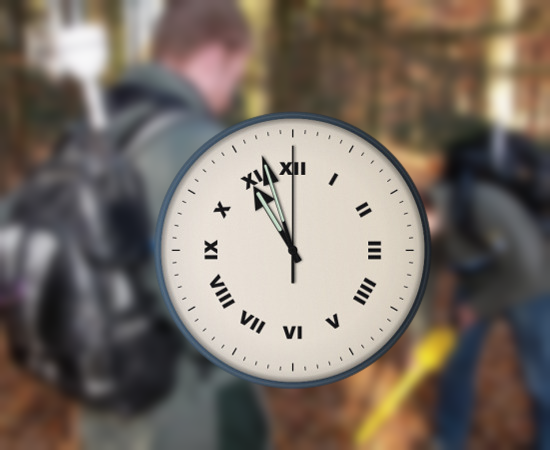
10:57:00
